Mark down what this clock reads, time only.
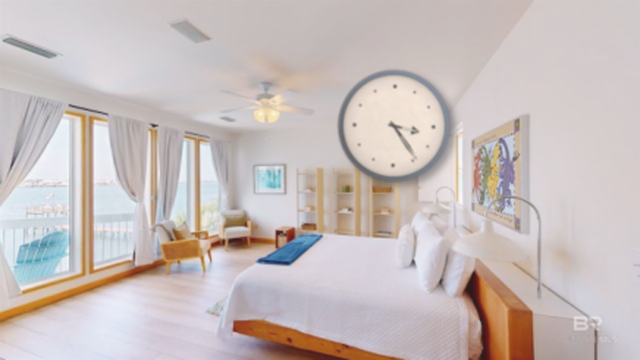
3:24
